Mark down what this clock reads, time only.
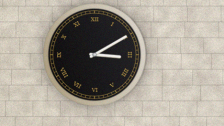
3:10
